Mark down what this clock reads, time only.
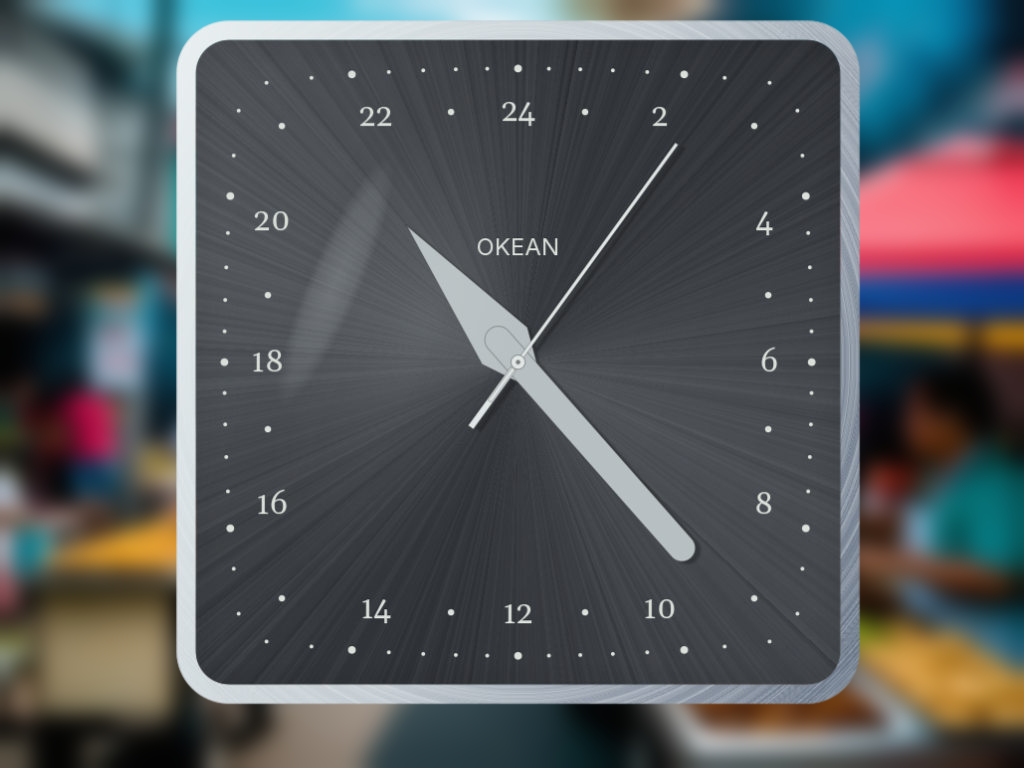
21:23:06
